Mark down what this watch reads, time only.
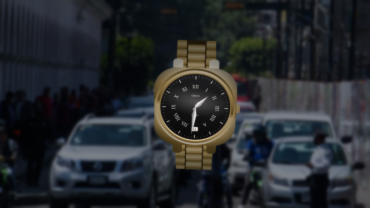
1:31
